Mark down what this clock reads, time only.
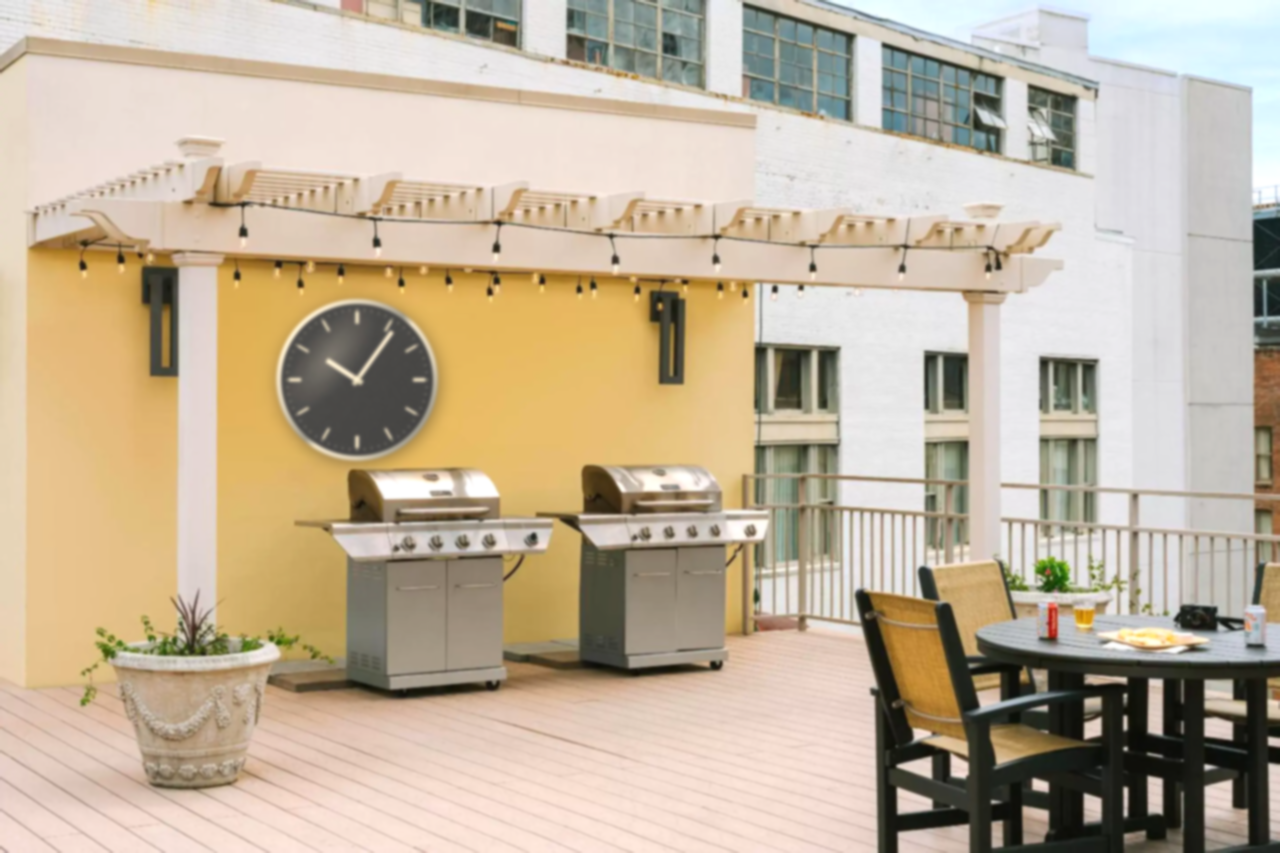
10:06
